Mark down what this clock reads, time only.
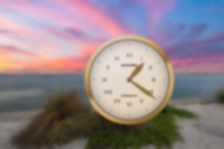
1:21
